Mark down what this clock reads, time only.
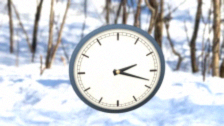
2:18
